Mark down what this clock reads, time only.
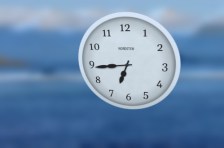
6:44
